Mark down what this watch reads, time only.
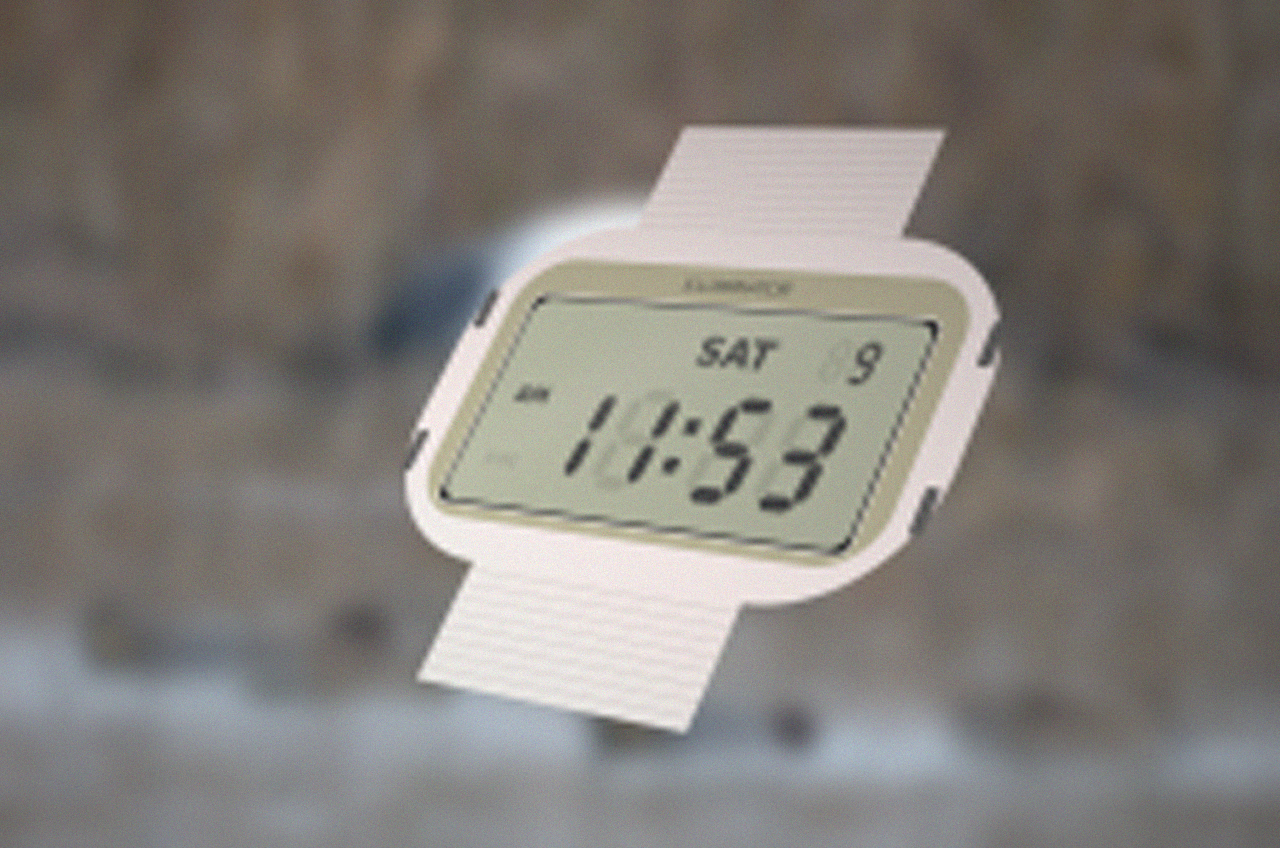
11:53
